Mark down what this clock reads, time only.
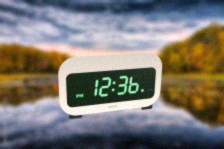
12:36
